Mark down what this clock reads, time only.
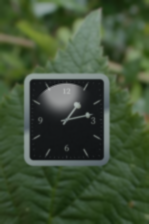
1:13
